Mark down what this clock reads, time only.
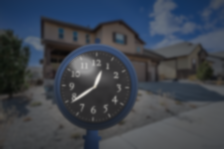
12:39
